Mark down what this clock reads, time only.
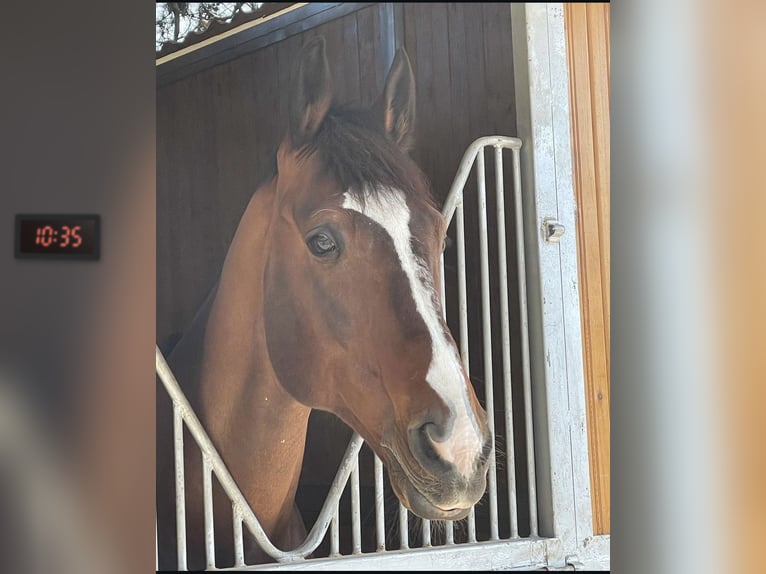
10:35
